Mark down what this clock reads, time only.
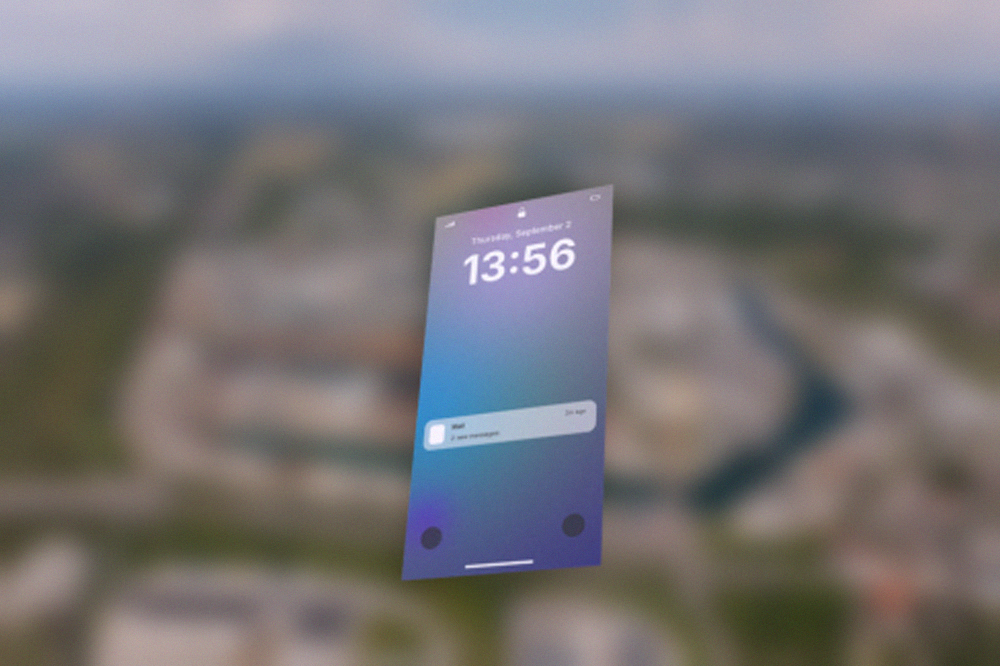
13:56
